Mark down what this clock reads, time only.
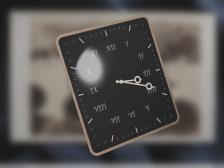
3:19
